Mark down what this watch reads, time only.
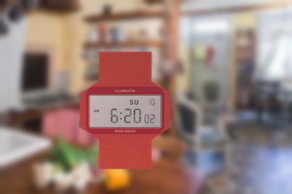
6:20:02
